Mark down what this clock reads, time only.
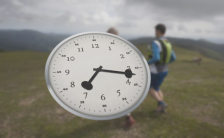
7:17
